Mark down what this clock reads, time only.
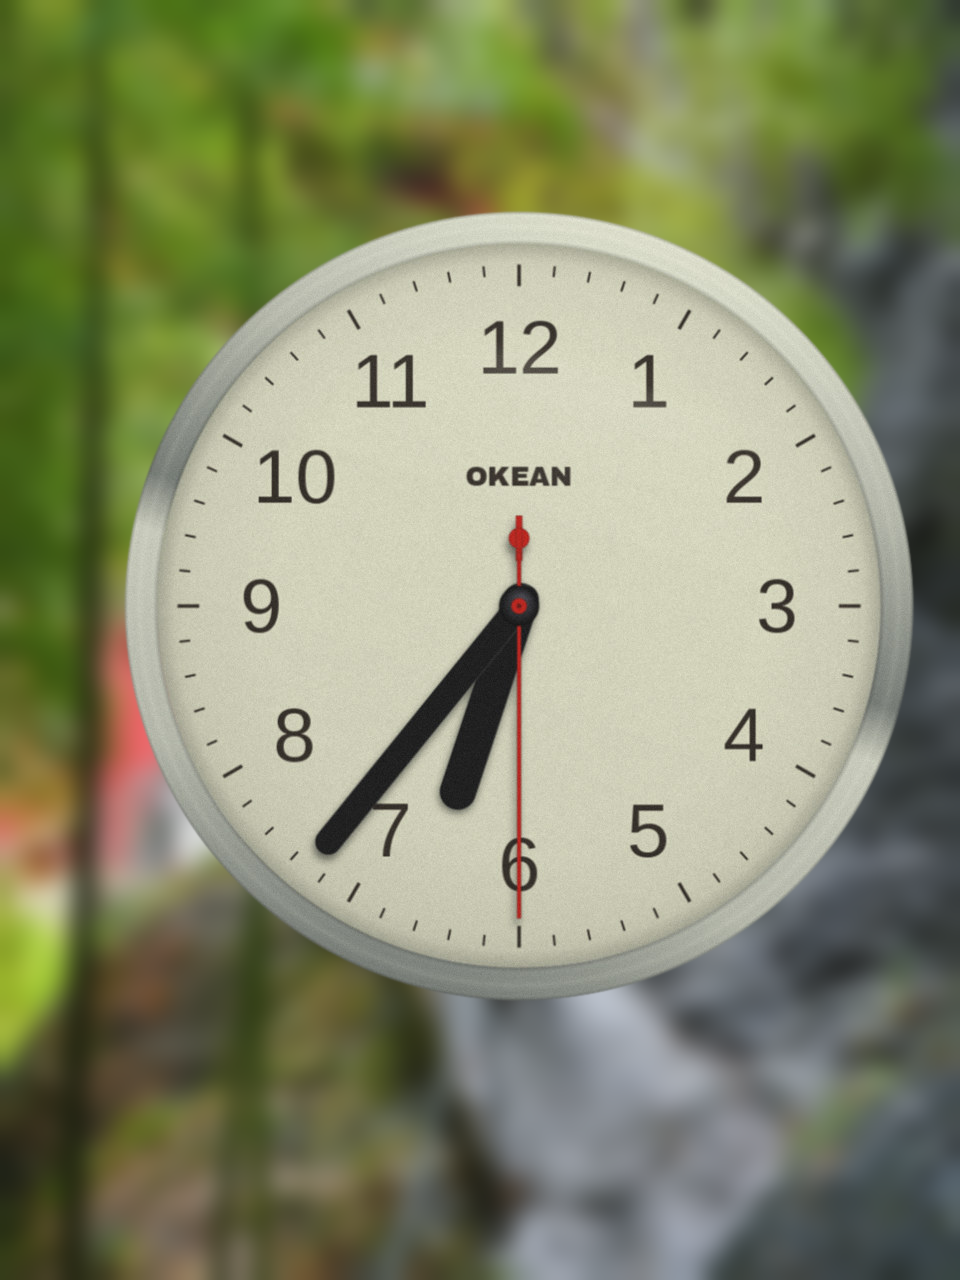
6:36:30
